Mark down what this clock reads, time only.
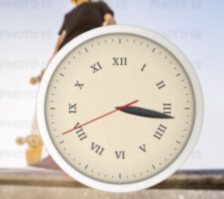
3:16:41
